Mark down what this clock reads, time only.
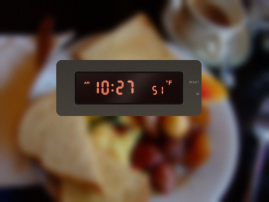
10:27
